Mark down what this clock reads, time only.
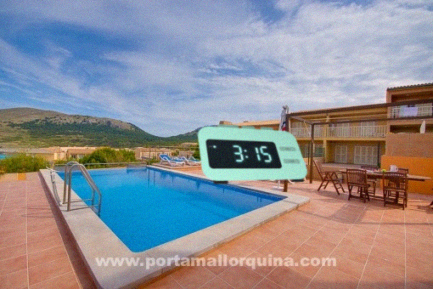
3:15
